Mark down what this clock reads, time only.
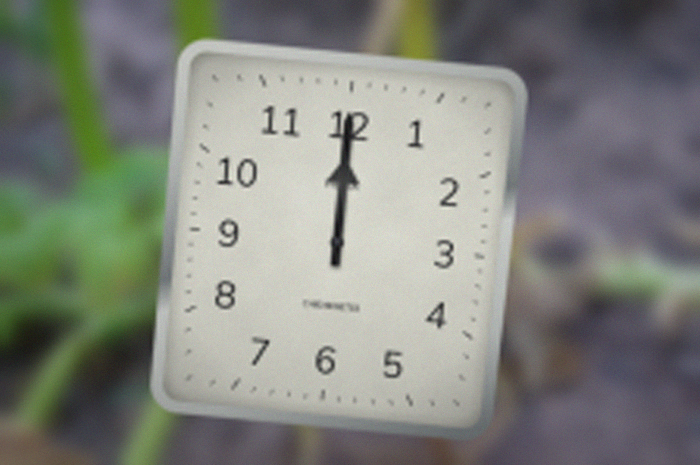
12:00
